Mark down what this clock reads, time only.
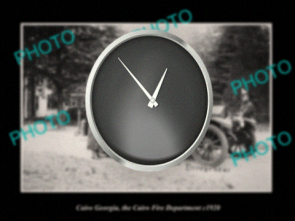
12:53
